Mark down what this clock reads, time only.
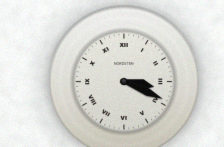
3:19
